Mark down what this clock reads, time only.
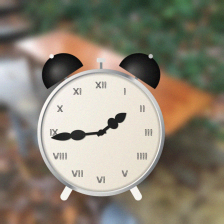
1:44
